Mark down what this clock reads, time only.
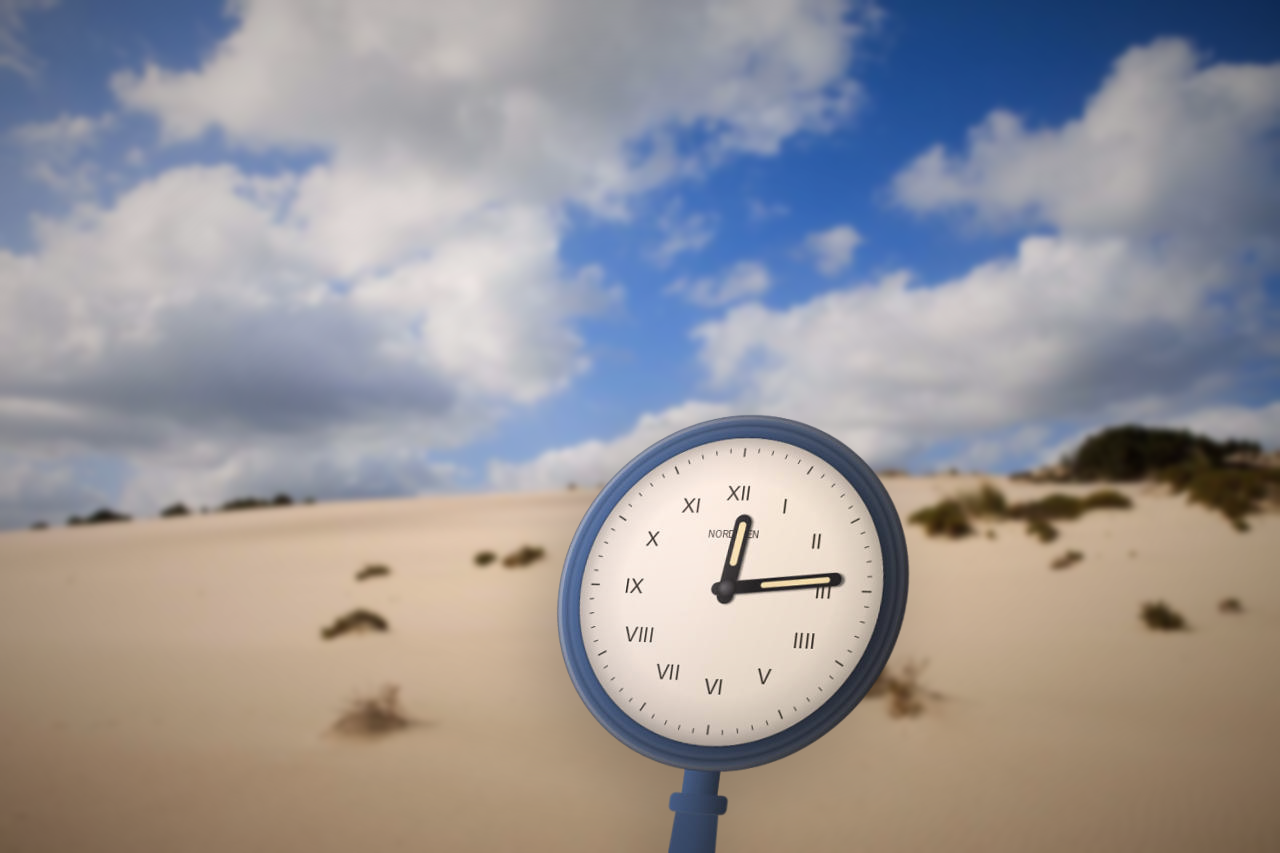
12:14
